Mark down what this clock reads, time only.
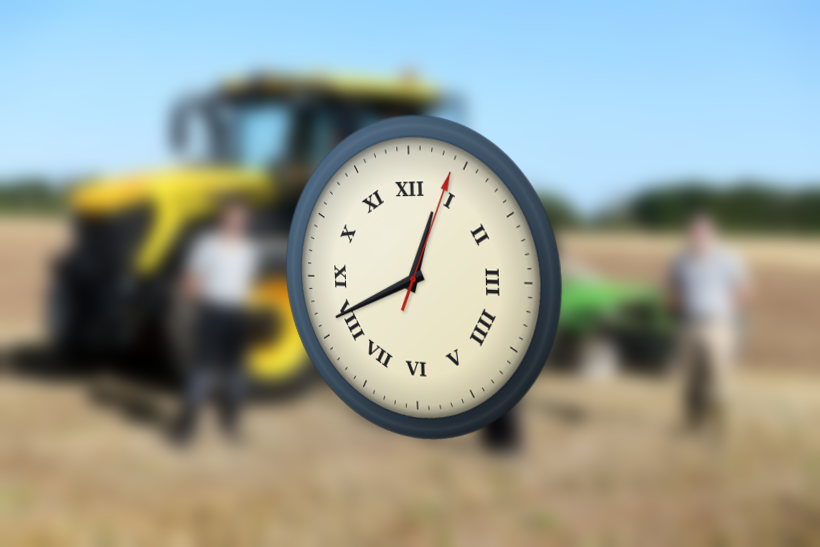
12:41:04
